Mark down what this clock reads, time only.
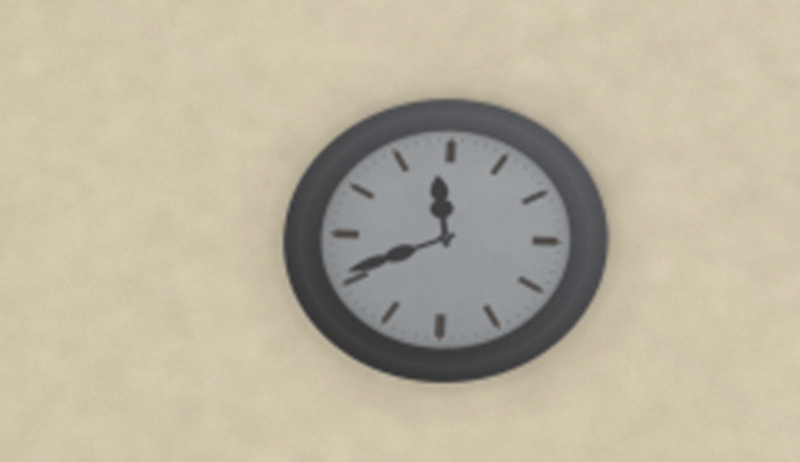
11:41
